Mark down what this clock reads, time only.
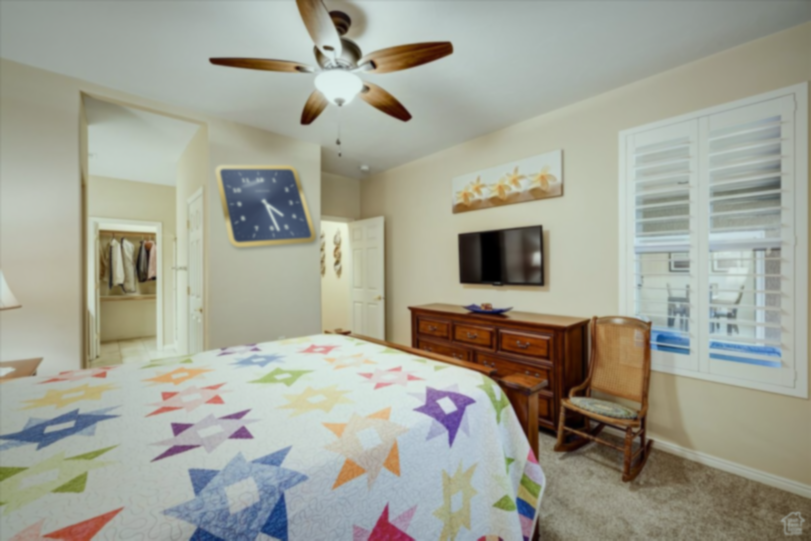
4:28
